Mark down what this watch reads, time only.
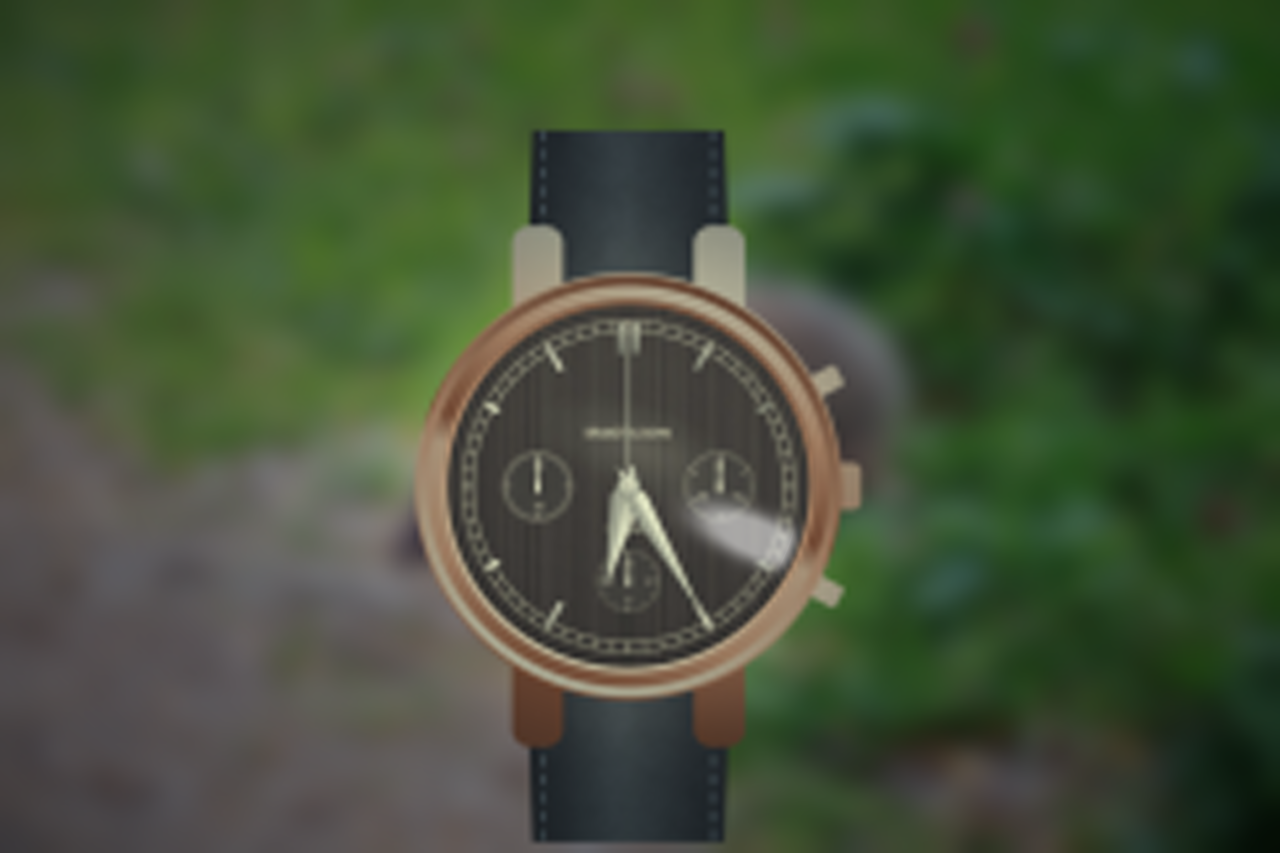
6:25
